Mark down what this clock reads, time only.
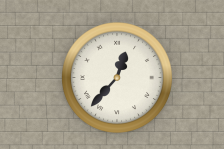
12:37
